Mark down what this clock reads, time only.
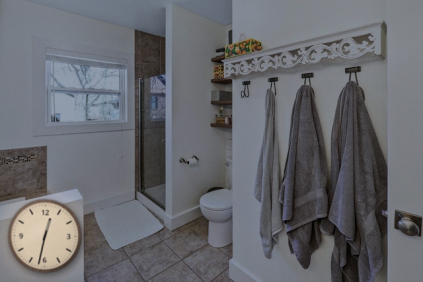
12:32
